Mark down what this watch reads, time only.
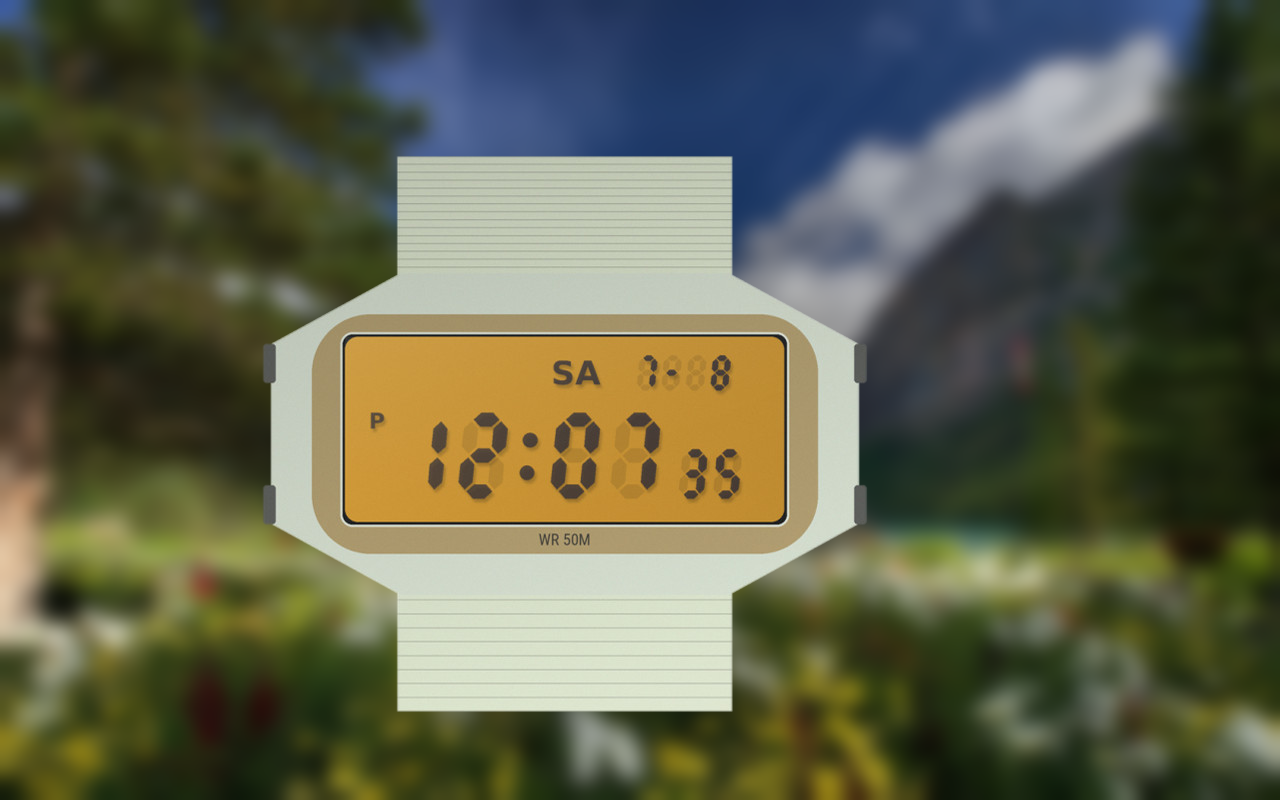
12:07:35
